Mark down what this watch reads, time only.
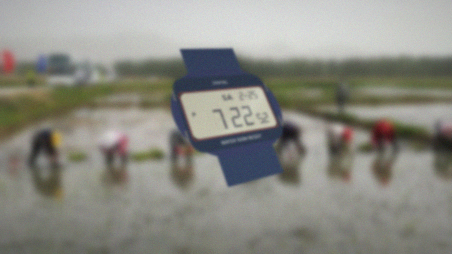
7:22
